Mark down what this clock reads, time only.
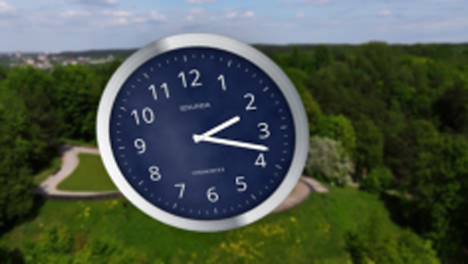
2:18
